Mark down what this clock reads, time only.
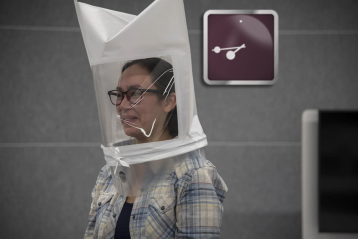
7:44
